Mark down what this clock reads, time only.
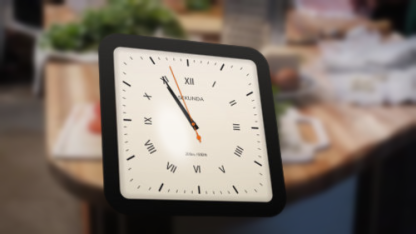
10:54:57
